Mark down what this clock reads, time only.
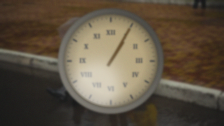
1:05
